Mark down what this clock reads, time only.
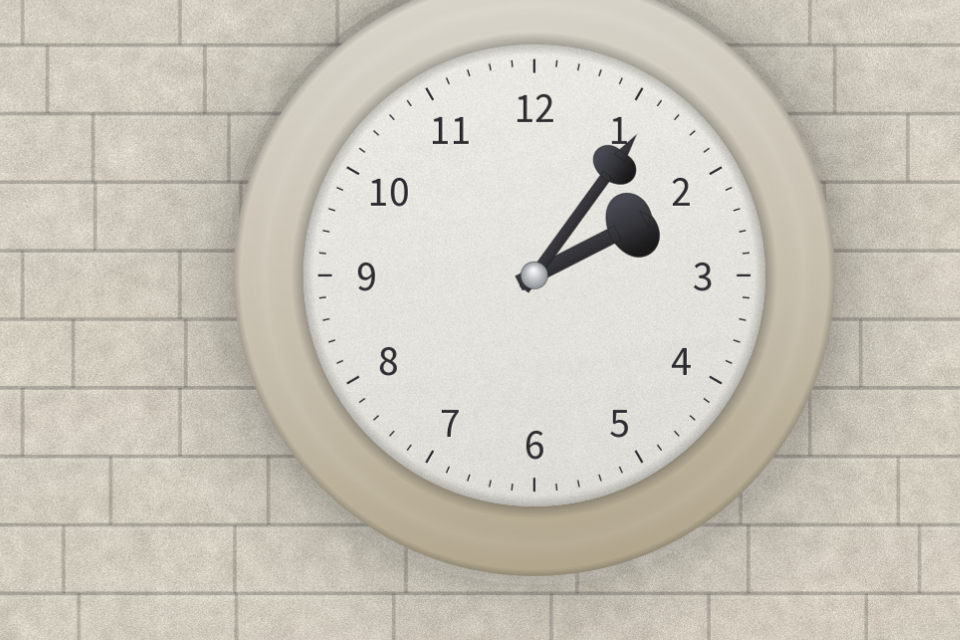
2:06
